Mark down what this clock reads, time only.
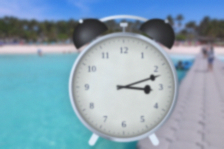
3:12
